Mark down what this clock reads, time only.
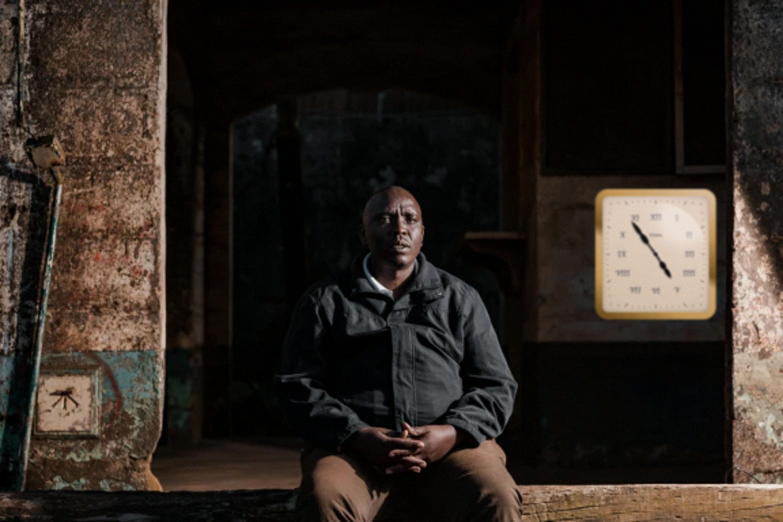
4:54
